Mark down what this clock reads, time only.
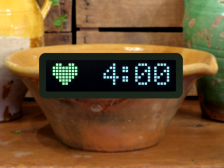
4:00
